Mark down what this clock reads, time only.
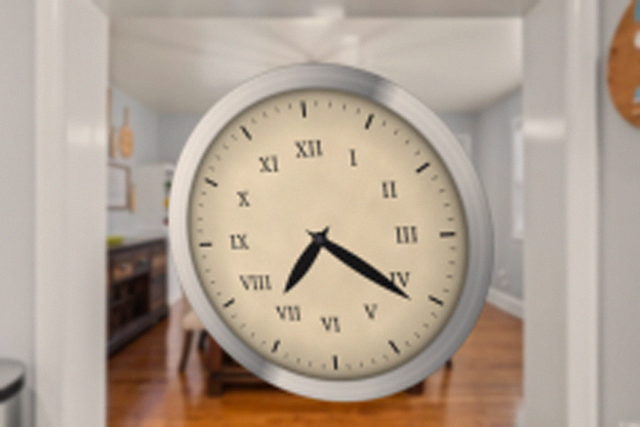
7:21
